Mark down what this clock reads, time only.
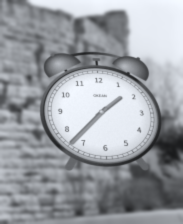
1:37
